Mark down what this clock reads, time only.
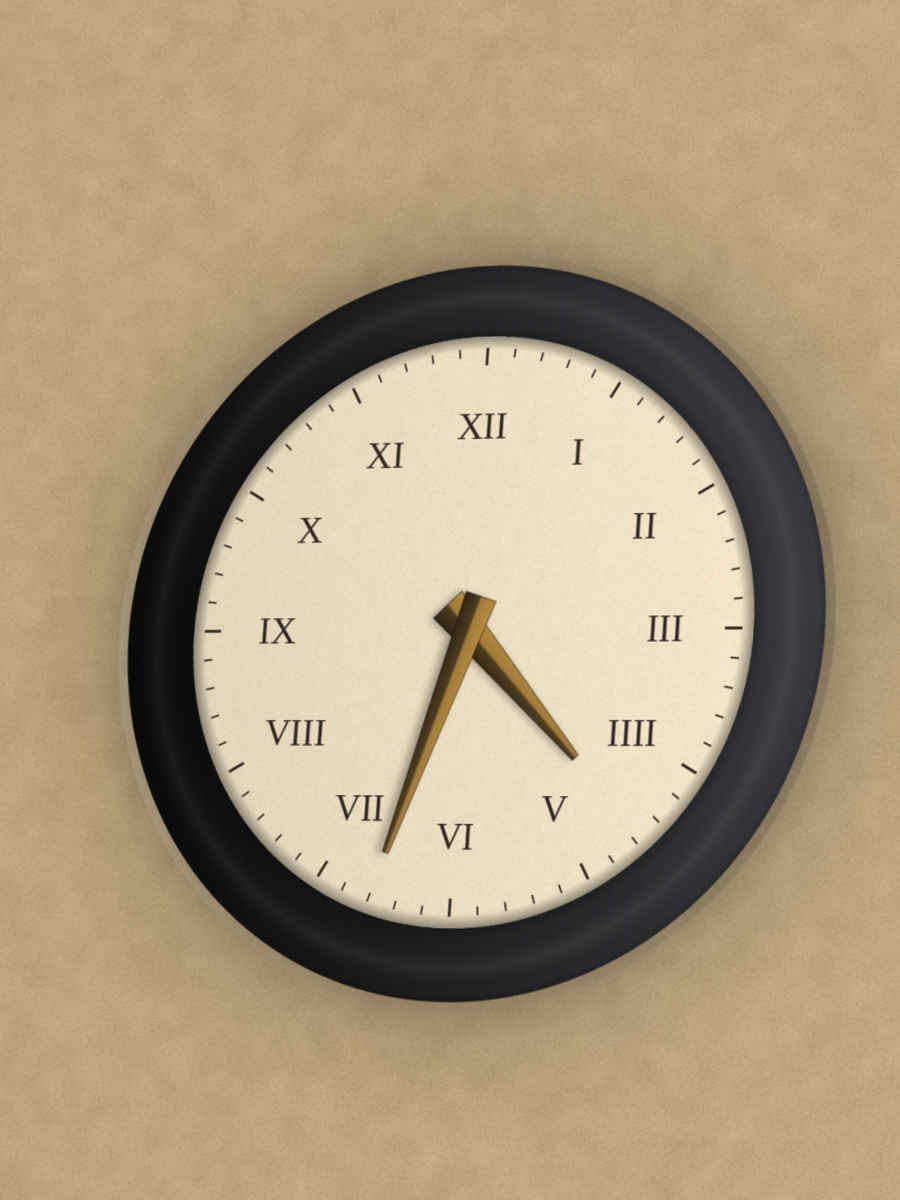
4:33
